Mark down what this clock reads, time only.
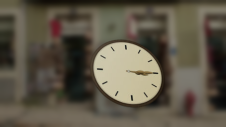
3:15
